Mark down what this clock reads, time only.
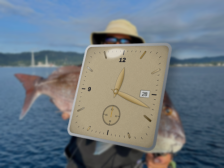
12:18
